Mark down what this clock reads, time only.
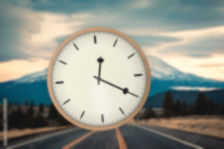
12:20
